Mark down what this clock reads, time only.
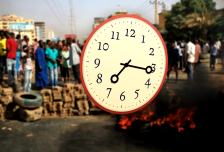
7:16
